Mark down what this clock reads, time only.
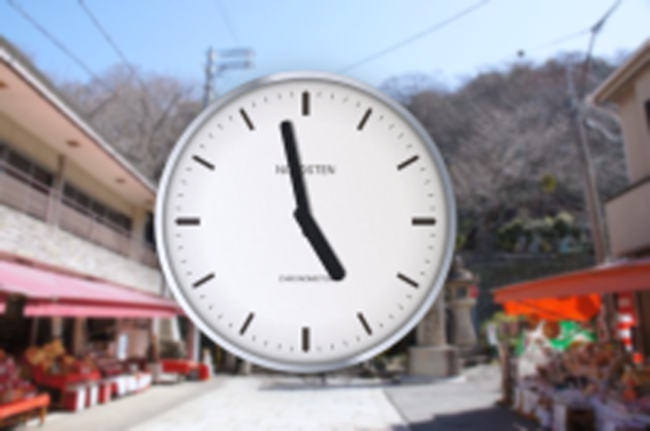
4:58
